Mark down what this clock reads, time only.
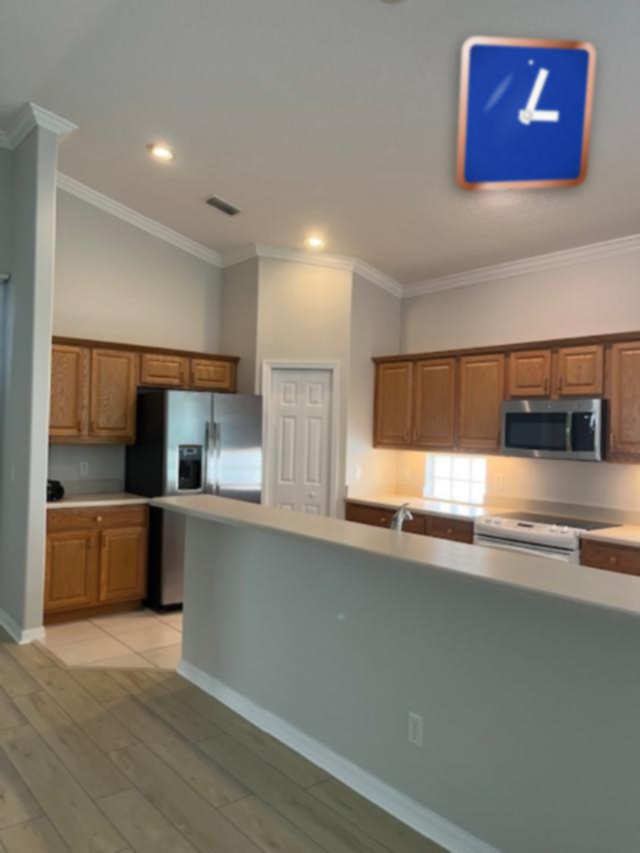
3:03
